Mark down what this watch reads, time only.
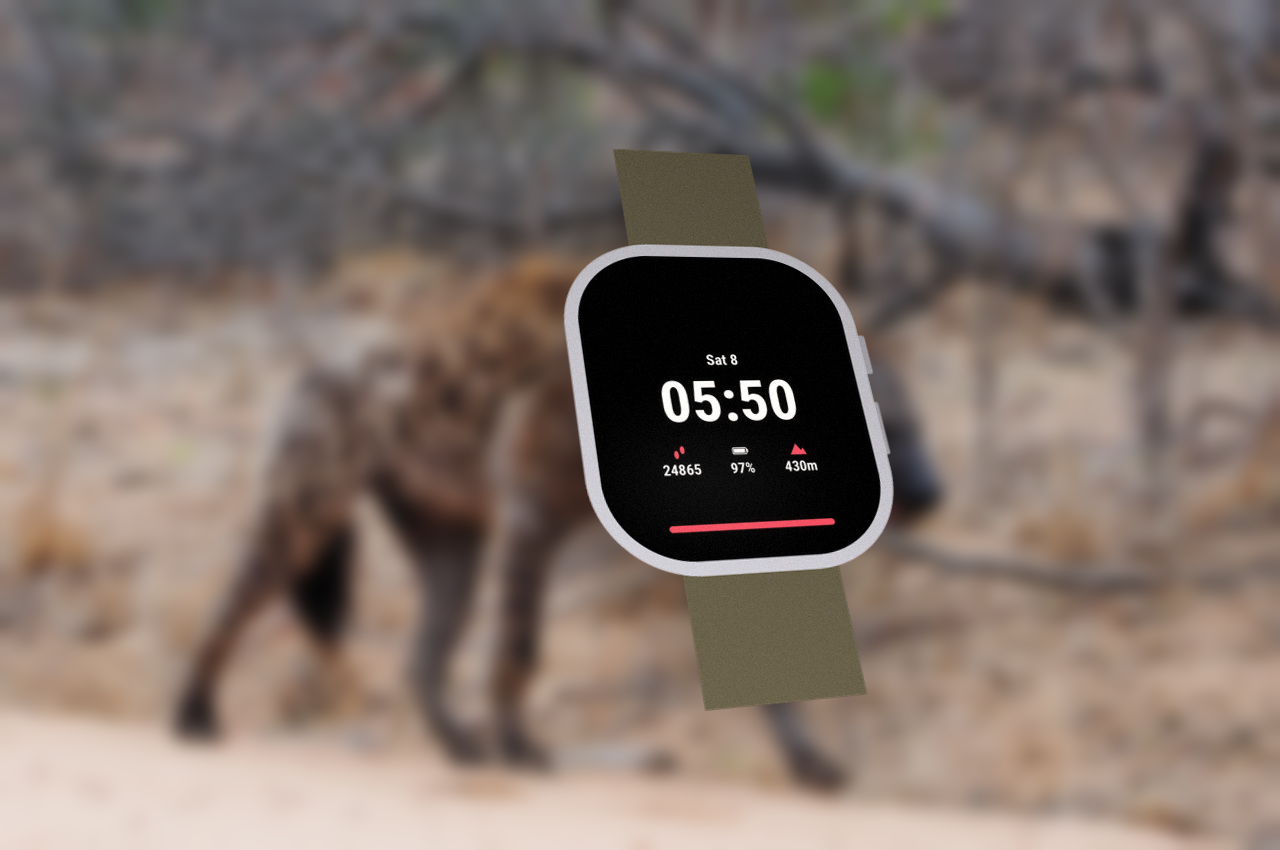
5:50
